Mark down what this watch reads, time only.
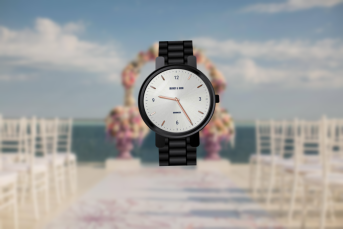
9:25
